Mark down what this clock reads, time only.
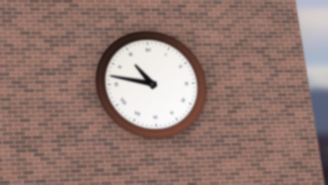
10:47
